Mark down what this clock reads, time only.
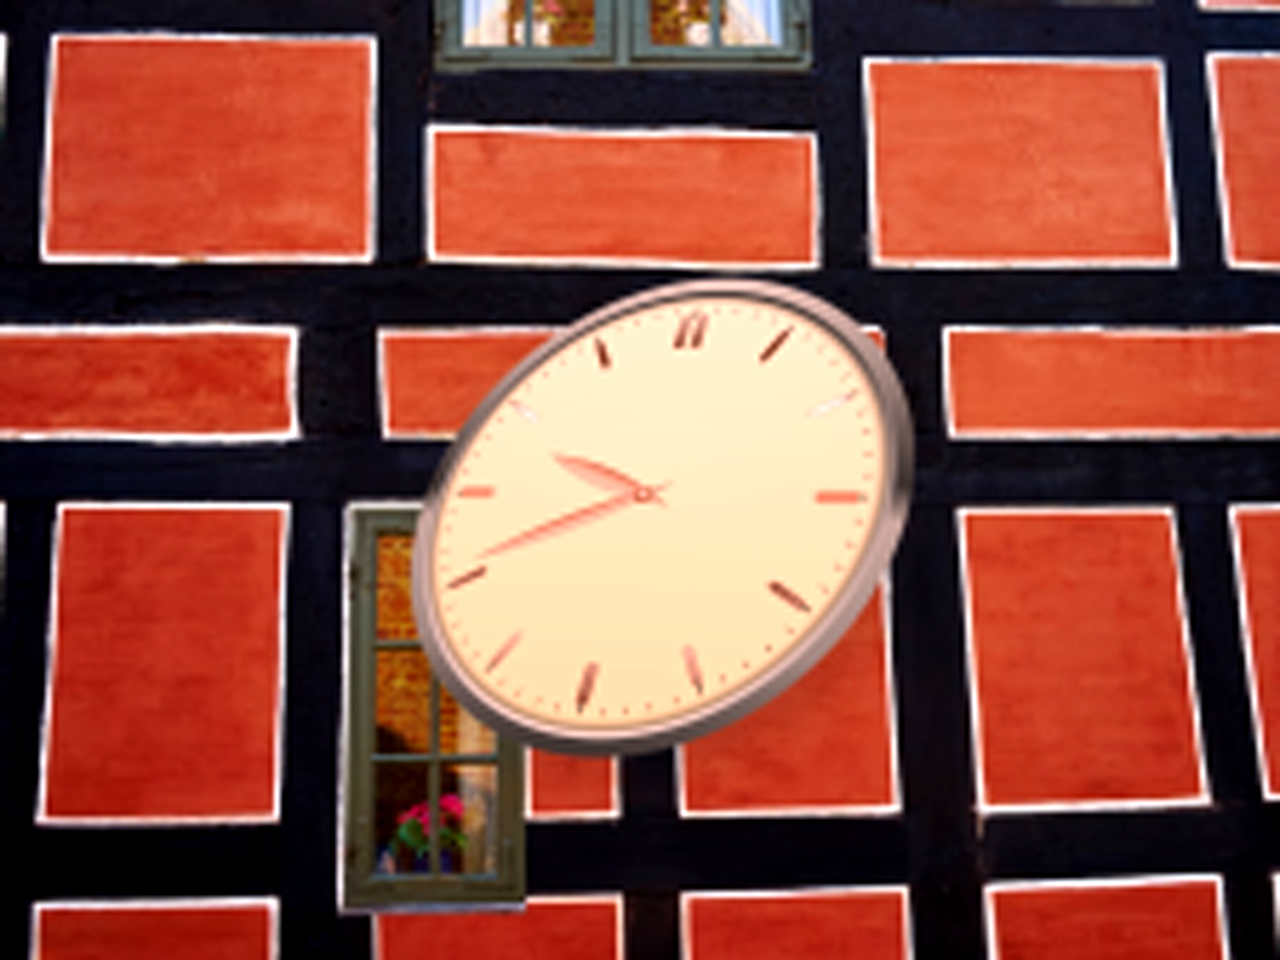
9:41
